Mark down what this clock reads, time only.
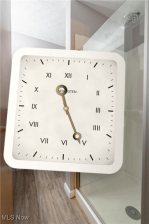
11:26
